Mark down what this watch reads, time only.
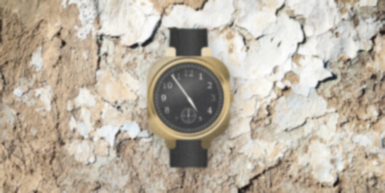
4:54
